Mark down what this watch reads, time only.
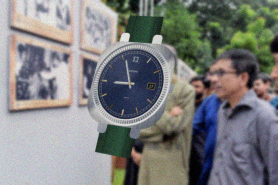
8:56
